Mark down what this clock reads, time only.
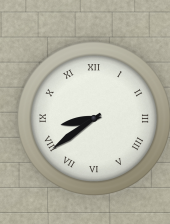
8:39
